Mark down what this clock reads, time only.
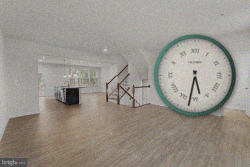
5:32
